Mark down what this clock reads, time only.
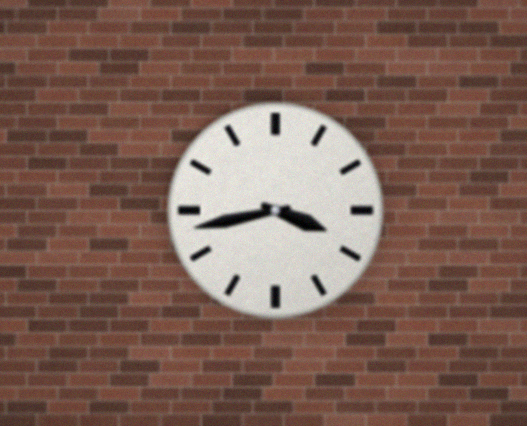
3:43
